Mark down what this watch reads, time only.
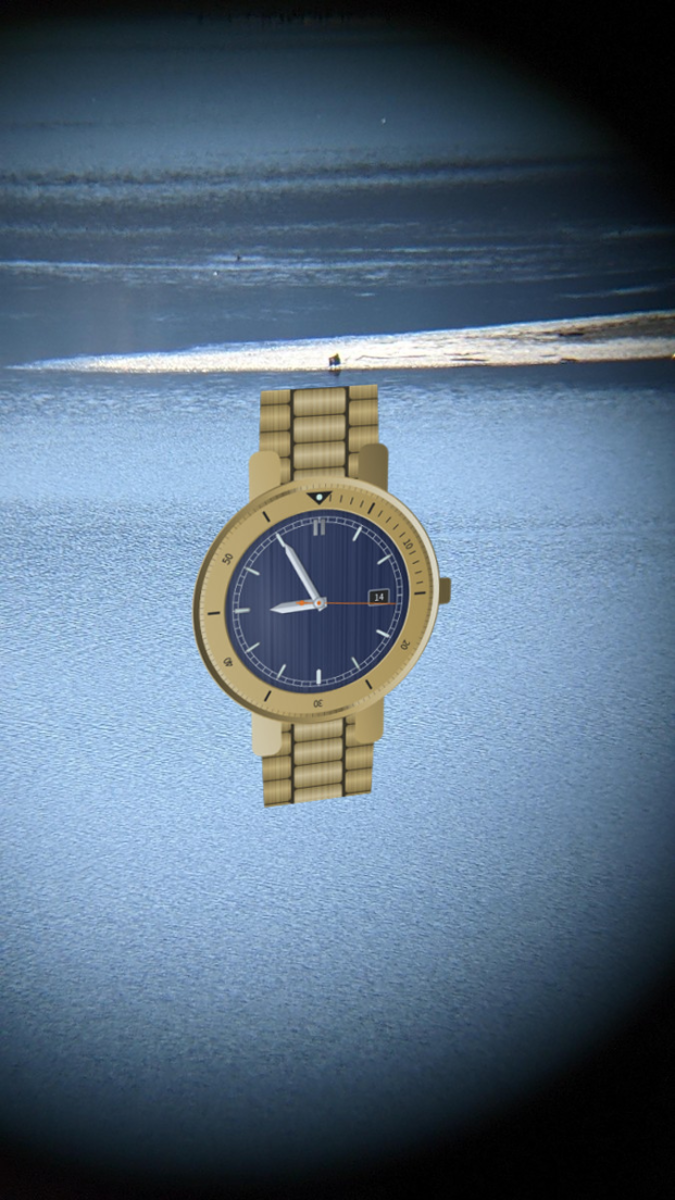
8:55:16
